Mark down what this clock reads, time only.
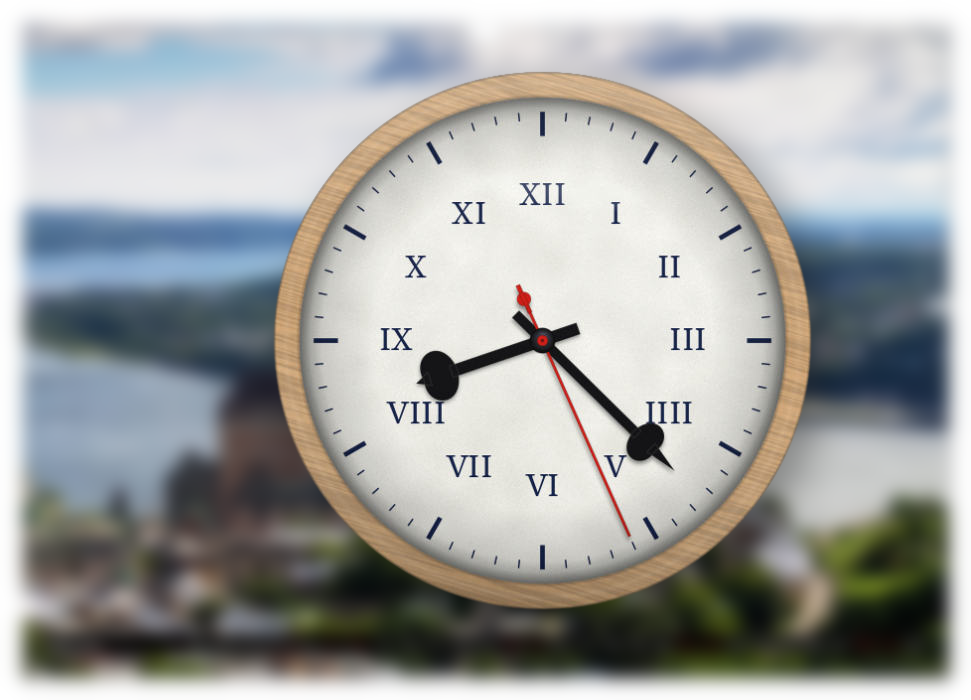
8:22:26
